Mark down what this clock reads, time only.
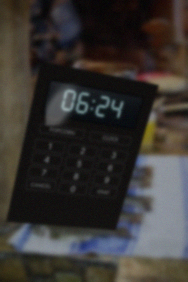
6:24
